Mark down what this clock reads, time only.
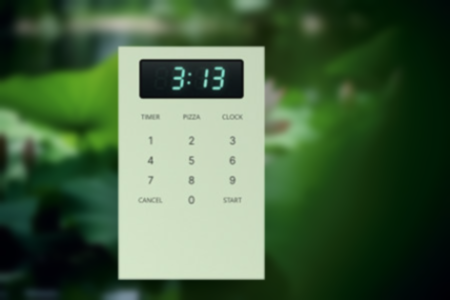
3:13
